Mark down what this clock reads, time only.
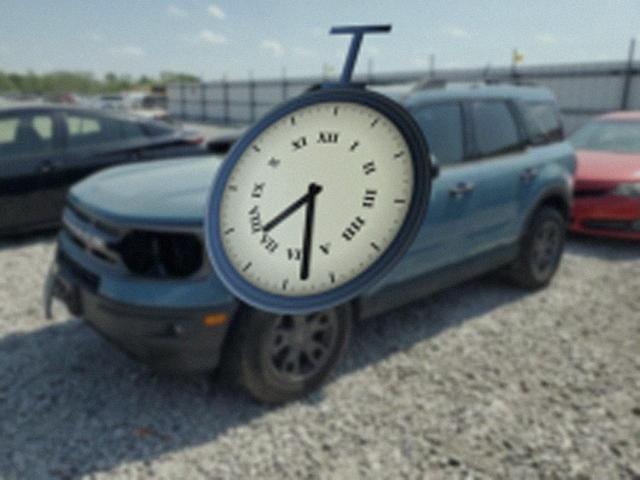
7:28
